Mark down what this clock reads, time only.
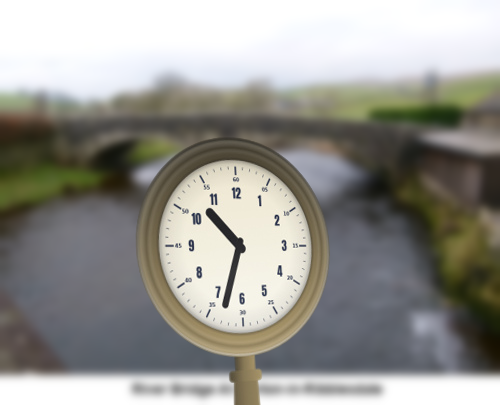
10:33
